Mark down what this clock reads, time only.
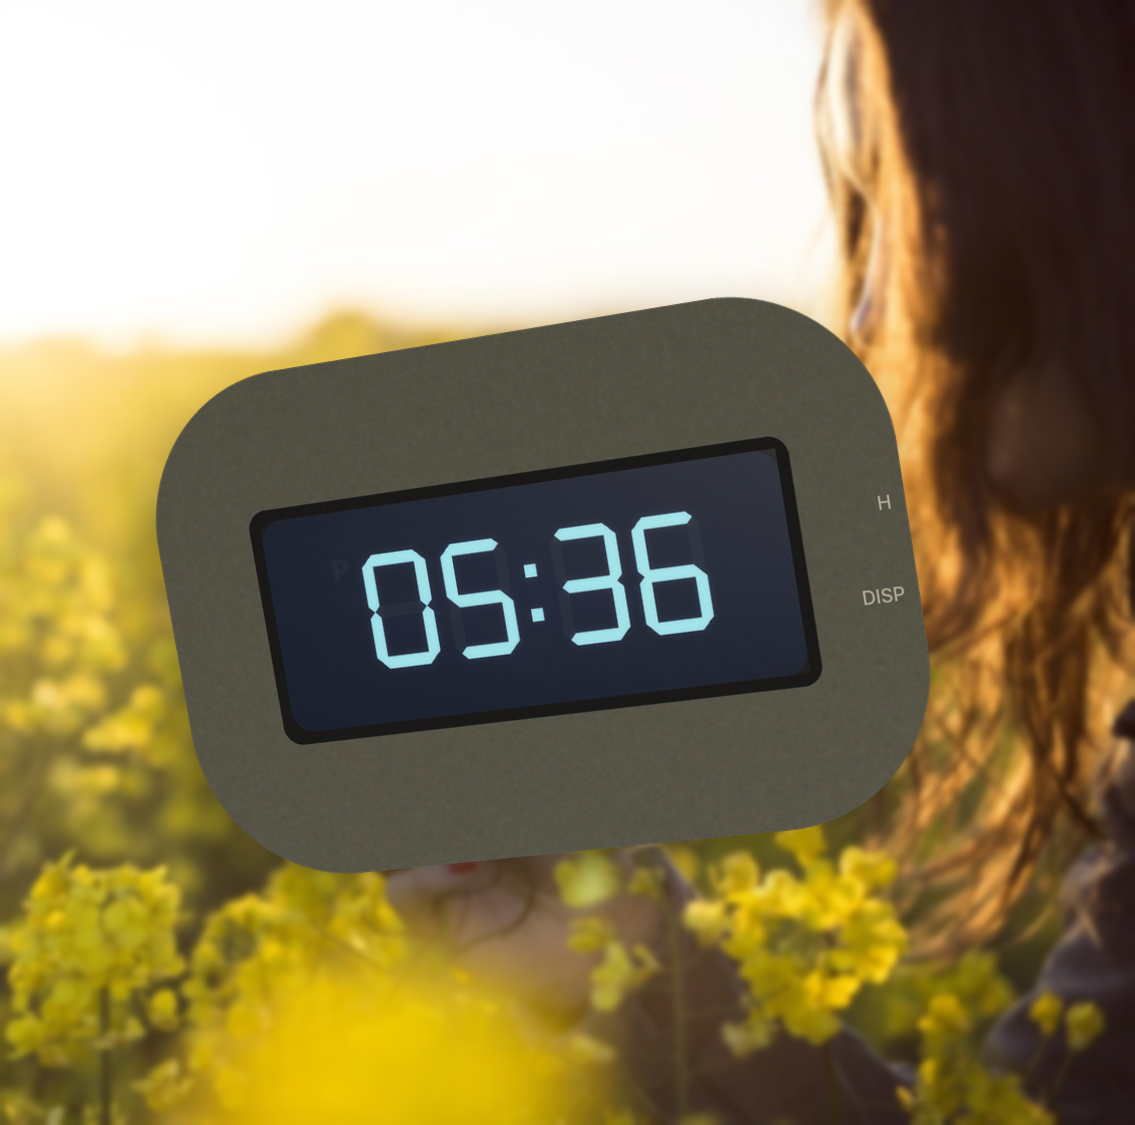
5:36
